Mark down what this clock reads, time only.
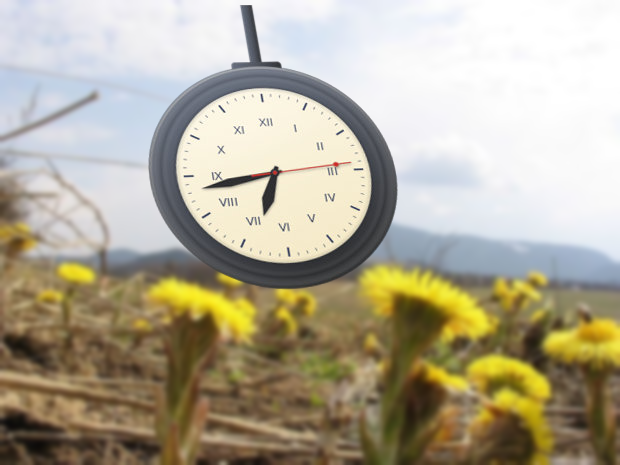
6:43:14
